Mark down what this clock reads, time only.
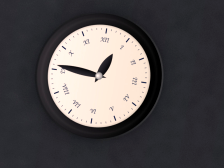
12:46
